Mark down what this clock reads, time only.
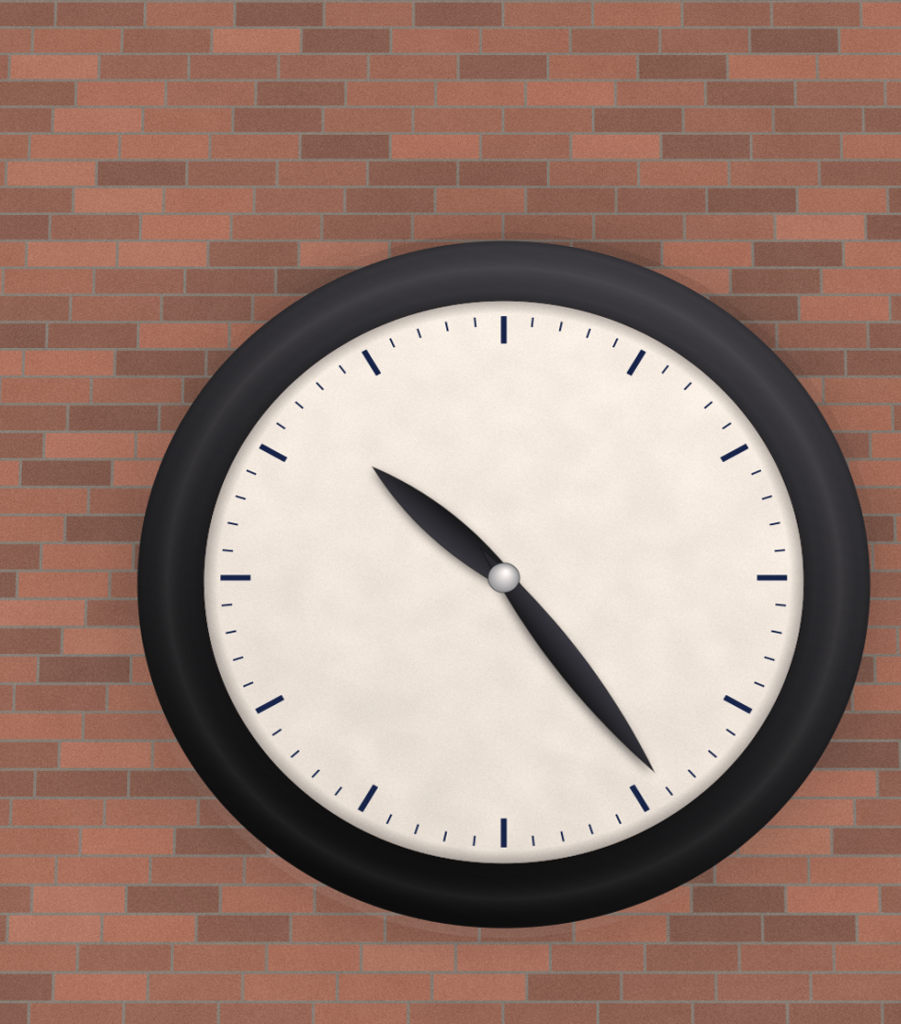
10:24
